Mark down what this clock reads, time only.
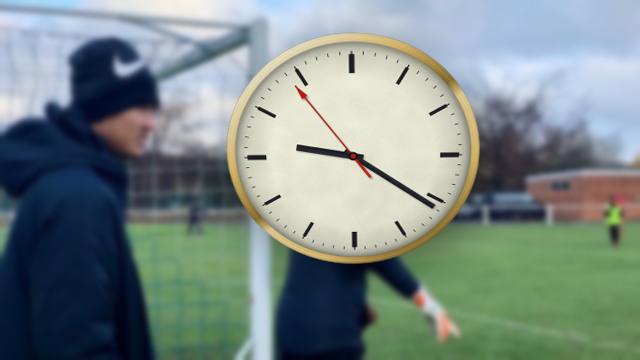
9:20:54
